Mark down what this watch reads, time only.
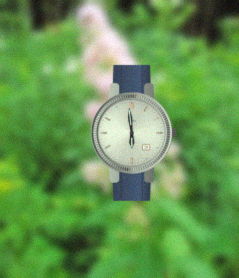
5:59
